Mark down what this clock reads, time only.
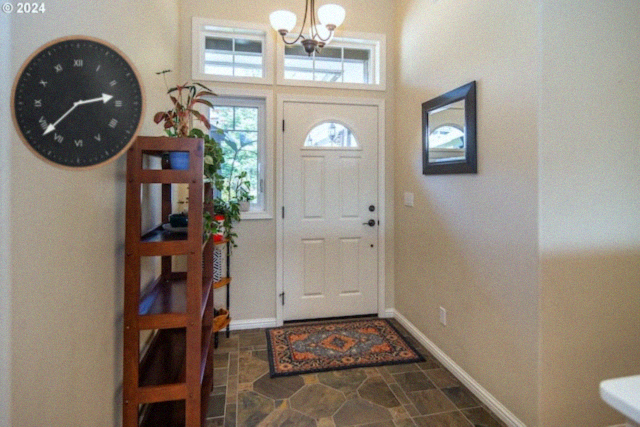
2:38
